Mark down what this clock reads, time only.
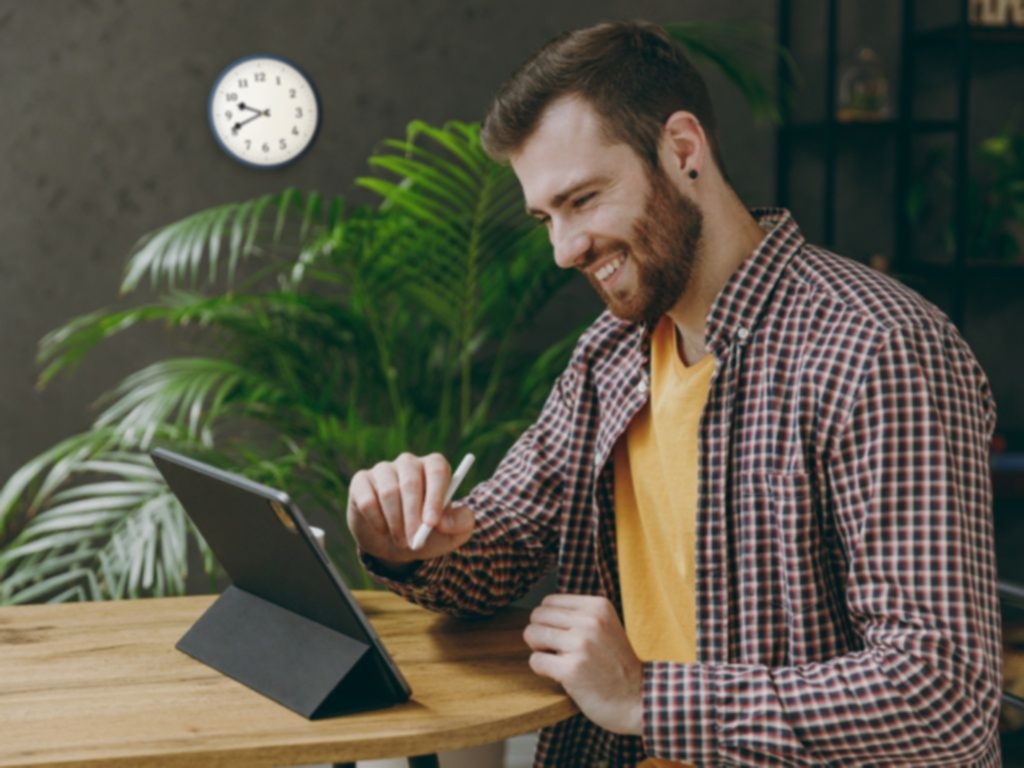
9:41
